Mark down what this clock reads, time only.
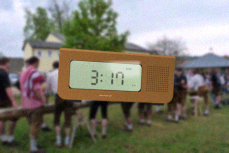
3:17
